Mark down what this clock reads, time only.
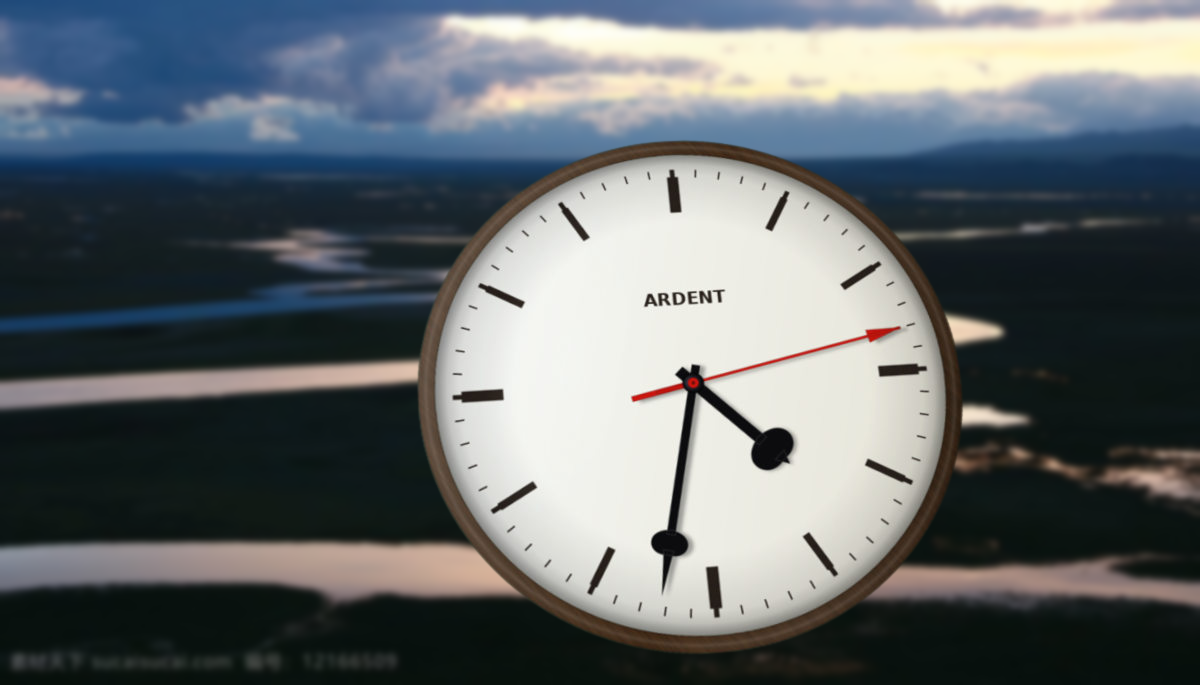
4:32:13
